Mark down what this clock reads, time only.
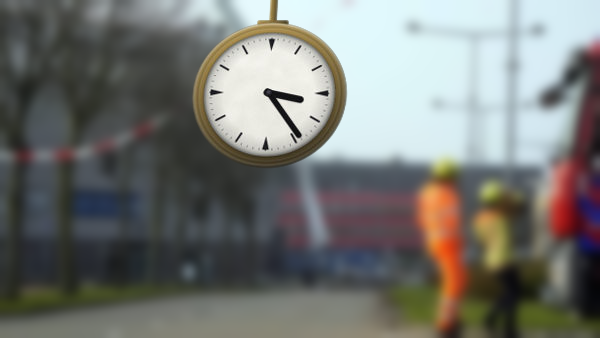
3:24
